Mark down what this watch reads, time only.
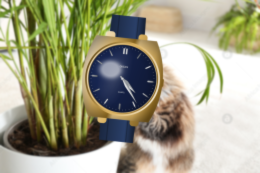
4:24
